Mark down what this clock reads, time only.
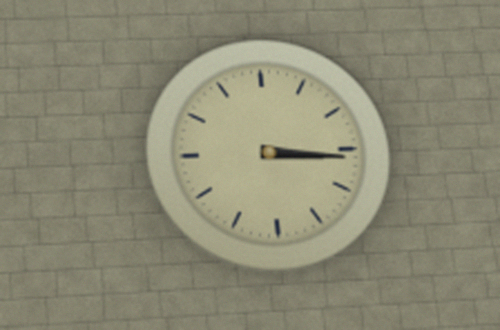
3:16
